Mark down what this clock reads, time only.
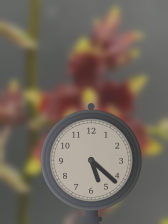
5:22
